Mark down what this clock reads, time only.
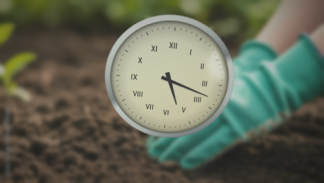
5:18
